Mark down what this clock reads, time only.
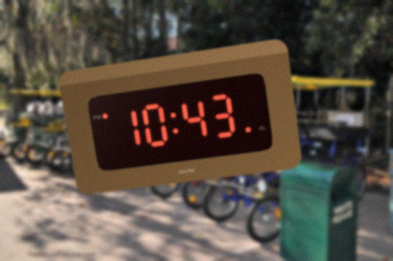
10:43
